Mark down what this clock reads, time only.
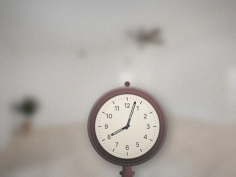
8:03
